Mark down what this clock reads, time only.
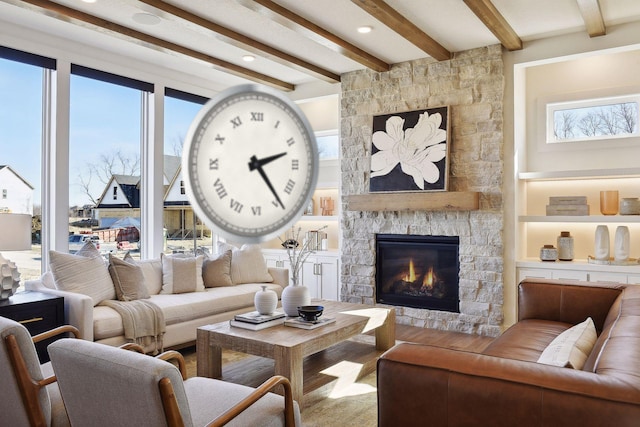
2:24
